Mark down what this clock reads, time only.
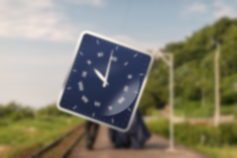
9:59
